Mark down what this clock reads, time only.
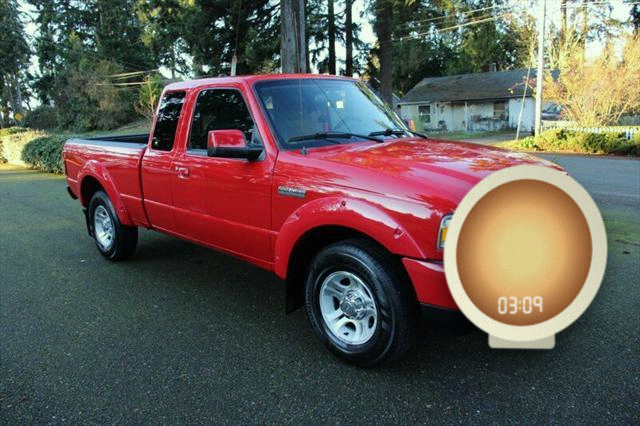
3:09
